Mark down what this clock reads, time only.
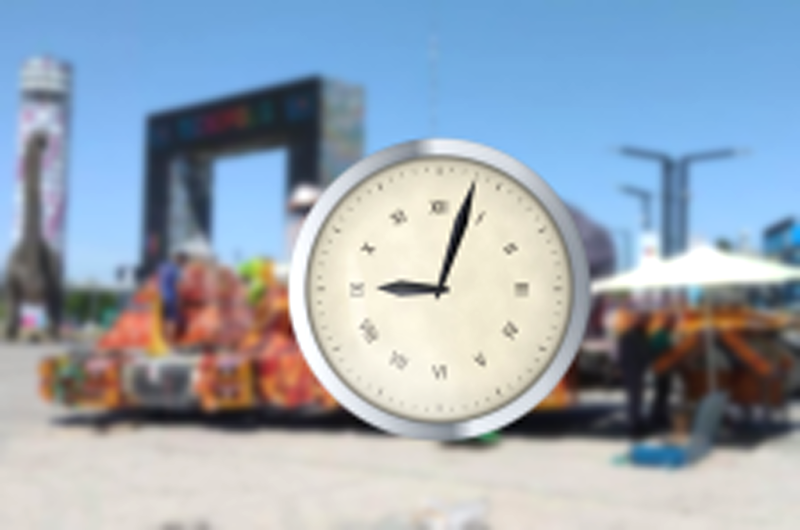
9:03
